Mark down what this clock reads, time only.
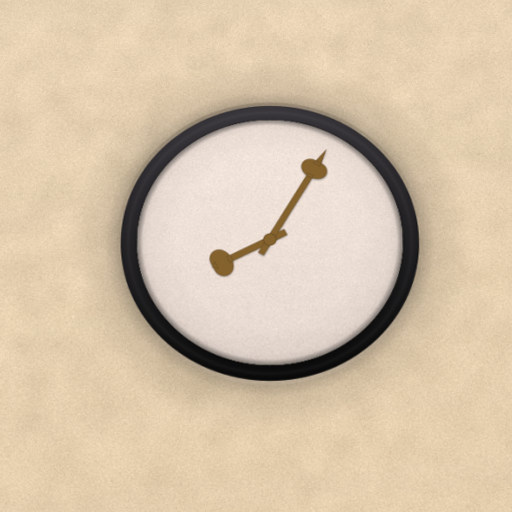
8:05
